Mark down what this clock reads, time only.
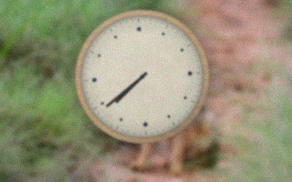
7:39
